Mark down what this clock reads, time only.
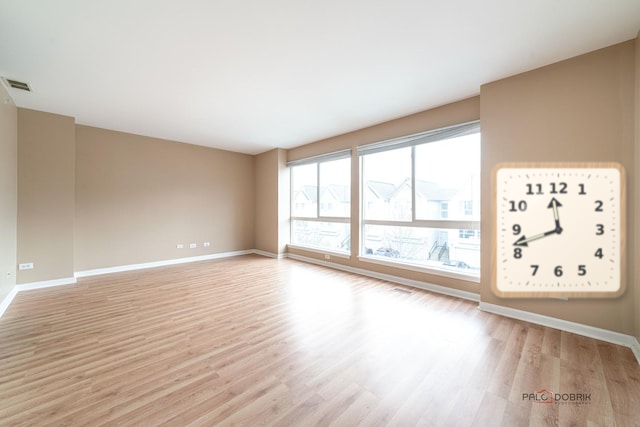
11:42
